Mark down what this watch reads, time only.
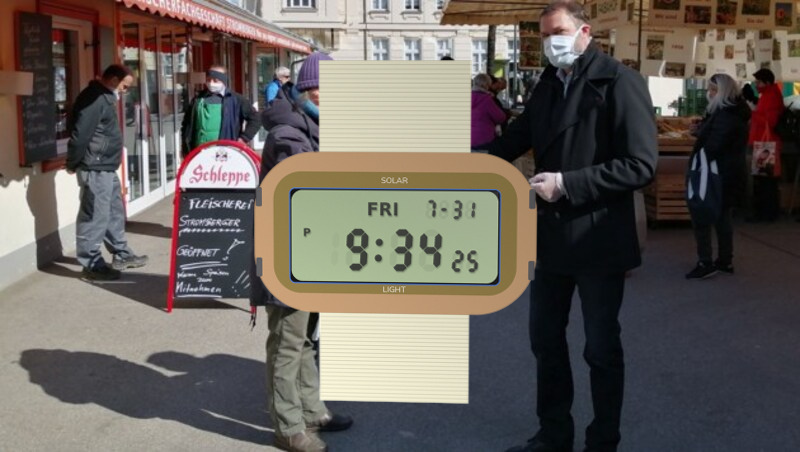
9:34:25
